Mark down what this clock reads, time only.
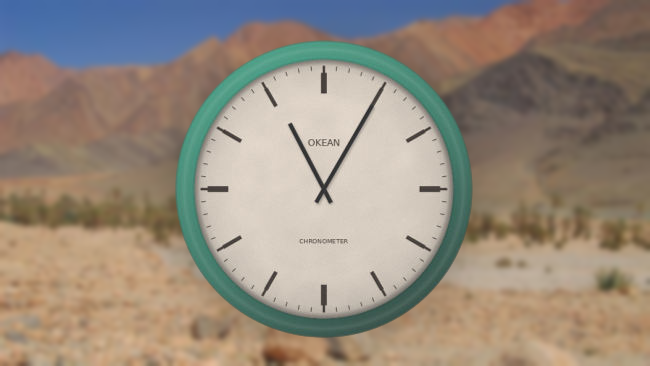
11:05
